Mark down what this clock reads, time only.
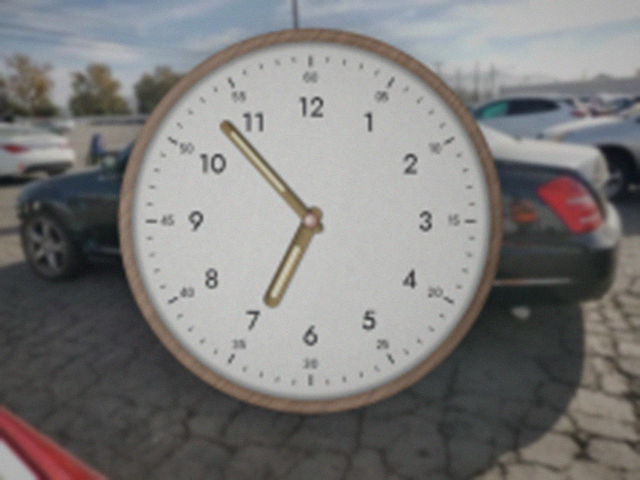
6:53
